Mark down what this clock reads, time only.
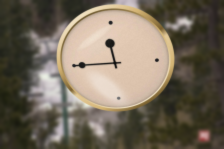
11:45
